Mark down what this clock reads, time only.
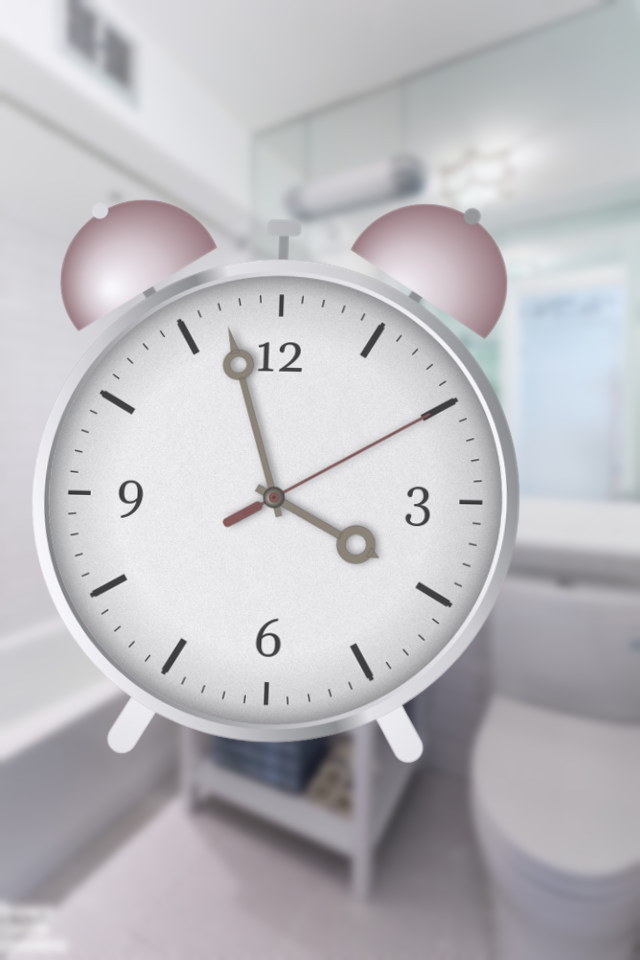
3:57:10
